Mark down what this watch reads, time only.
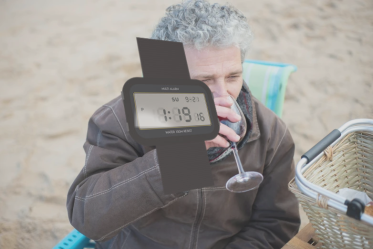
1:19:16
